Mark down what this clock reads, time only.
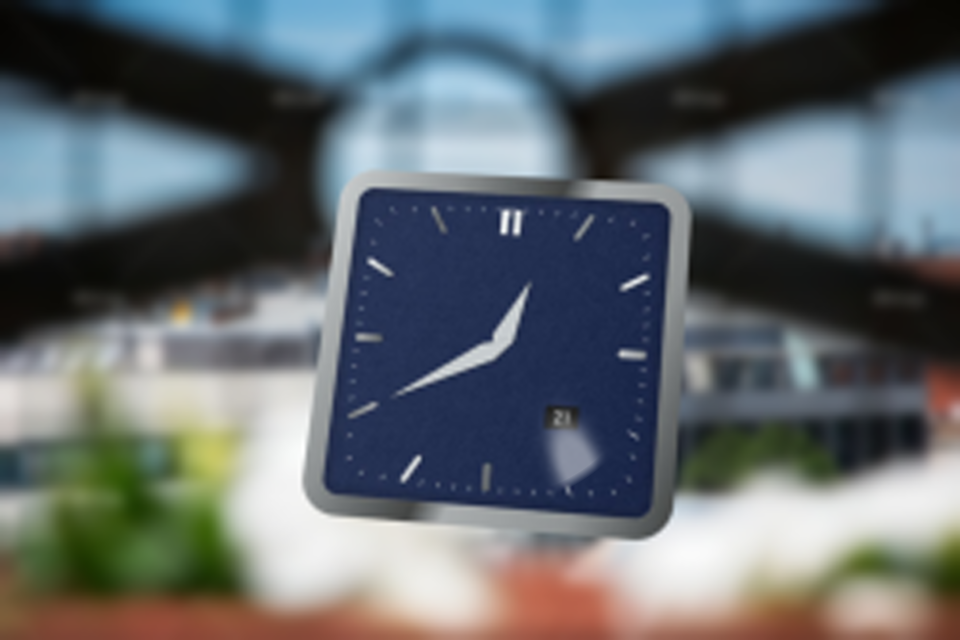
12:40
